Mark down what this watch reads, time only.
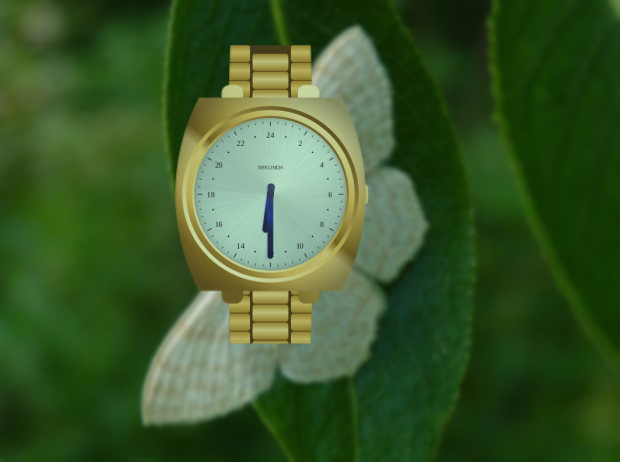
12:30
